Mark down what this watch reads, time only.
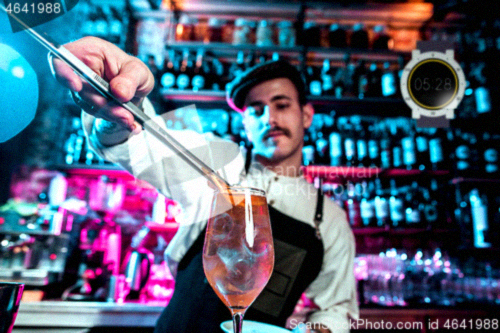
5:28
